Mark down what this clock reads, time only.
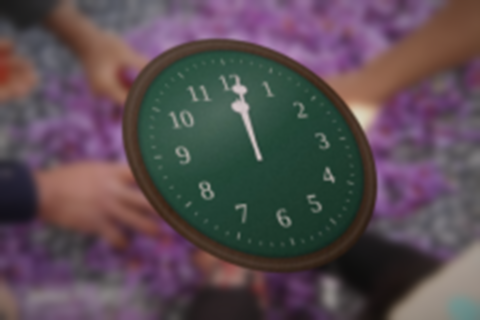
12:01
